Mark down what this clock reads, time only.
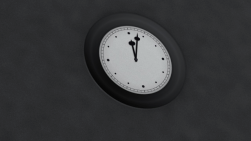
12:03
